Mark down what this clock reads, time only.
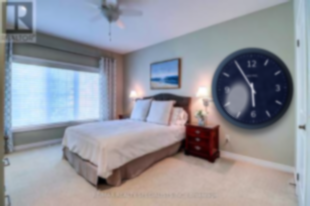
5:55
